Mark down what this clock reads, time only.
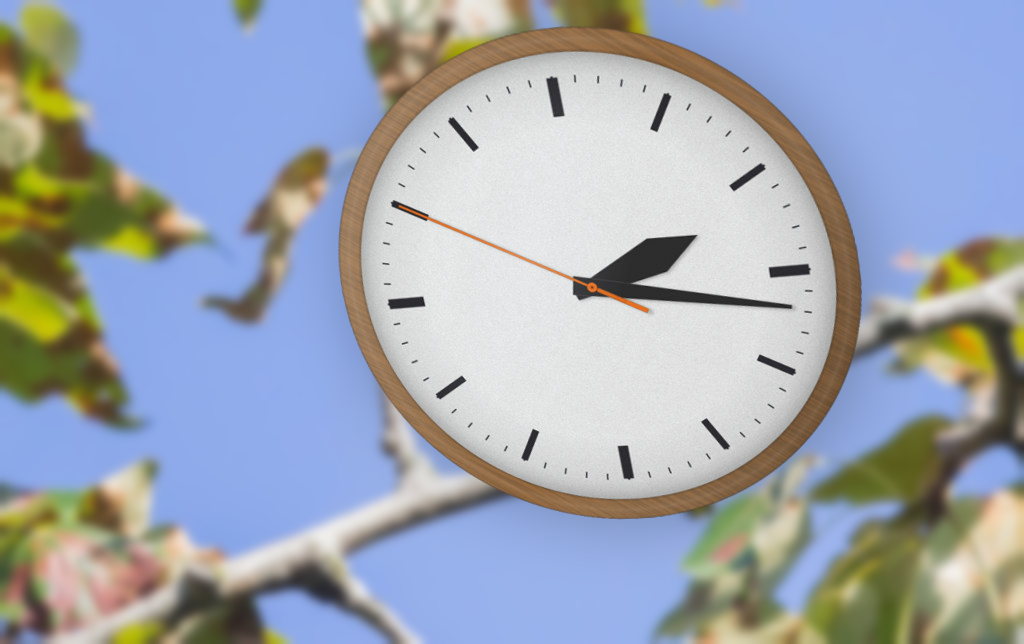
2:16:50
